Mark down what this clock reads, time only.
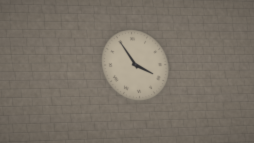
3:55
